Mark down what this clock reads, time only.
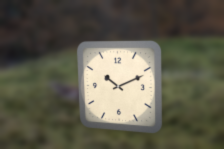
10:11
